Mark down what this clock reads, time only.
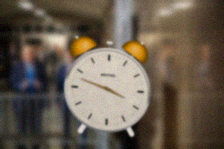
3:48
